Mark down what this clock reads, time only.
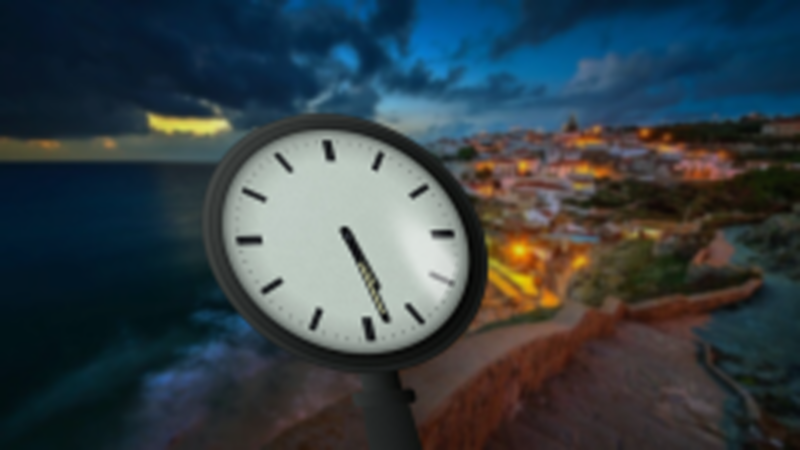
5:28
